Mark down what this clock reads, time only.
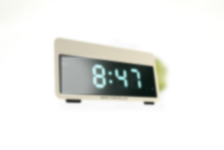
8:47
